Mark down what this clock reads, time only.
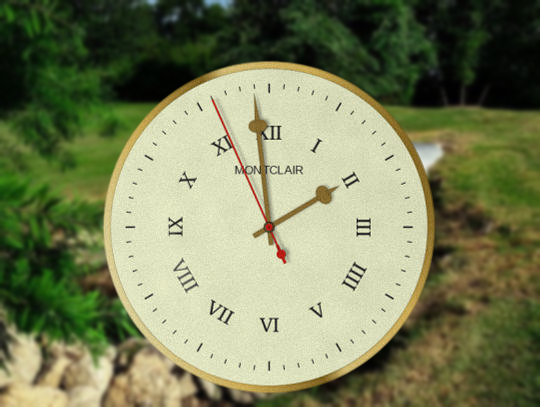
1:58:56
